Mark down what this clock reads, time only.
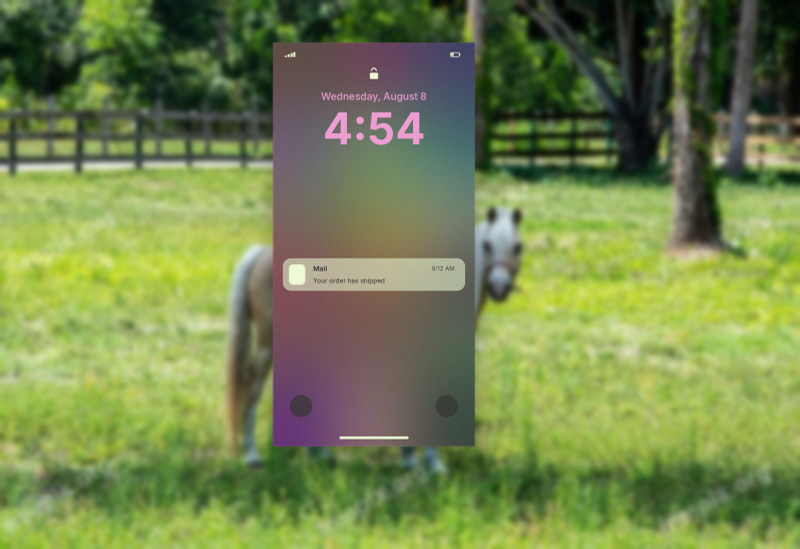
4:54
